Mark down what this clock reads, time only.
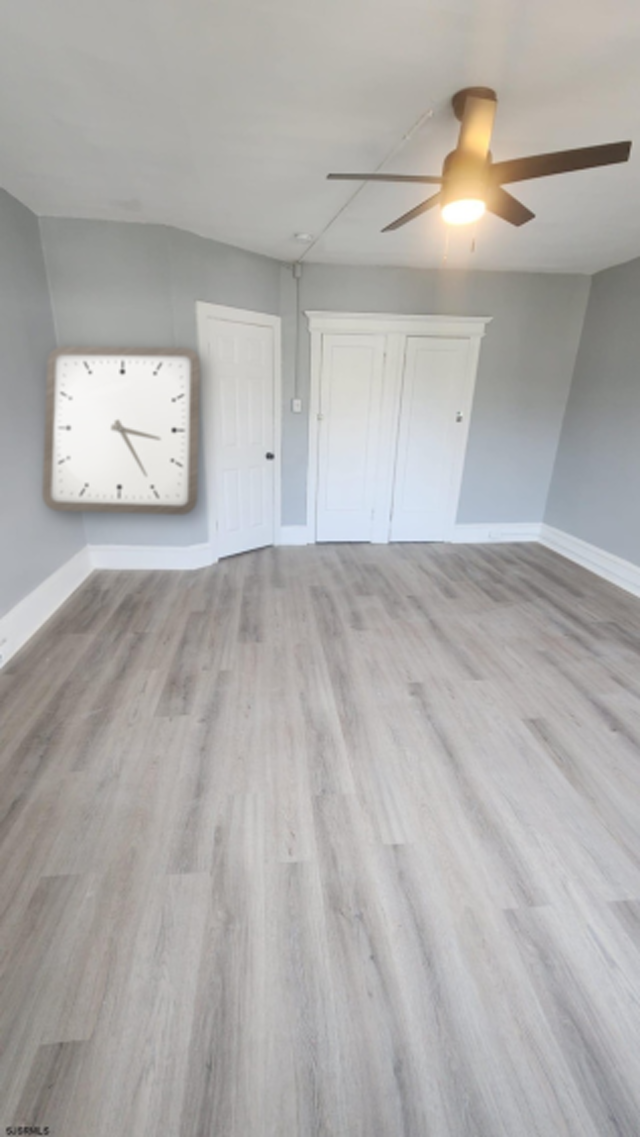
3:25
